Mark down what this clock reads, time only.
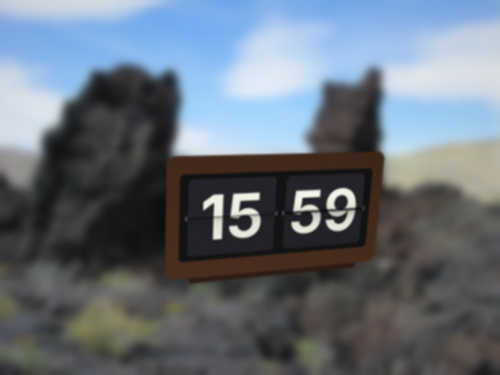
15:59
